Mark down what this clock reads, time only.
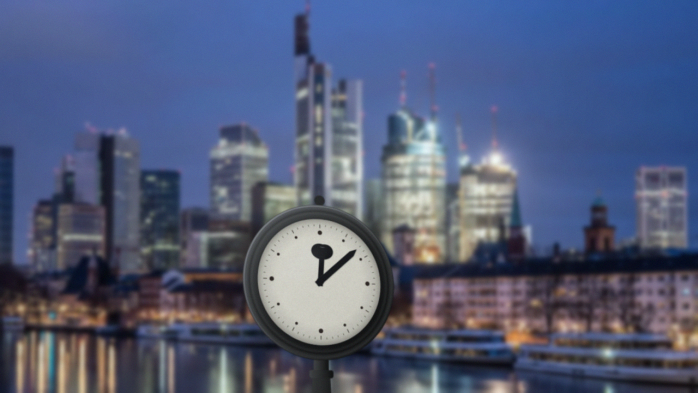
12:08
